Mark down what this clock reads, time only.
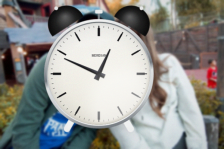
12:49
